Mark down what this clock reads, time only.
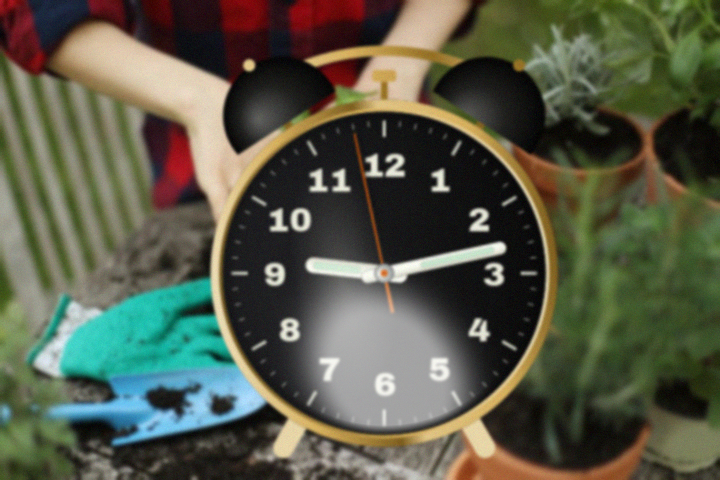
9:12:58
